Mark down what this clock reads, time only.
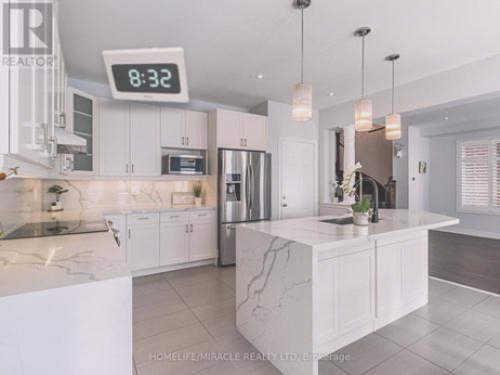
8:32
